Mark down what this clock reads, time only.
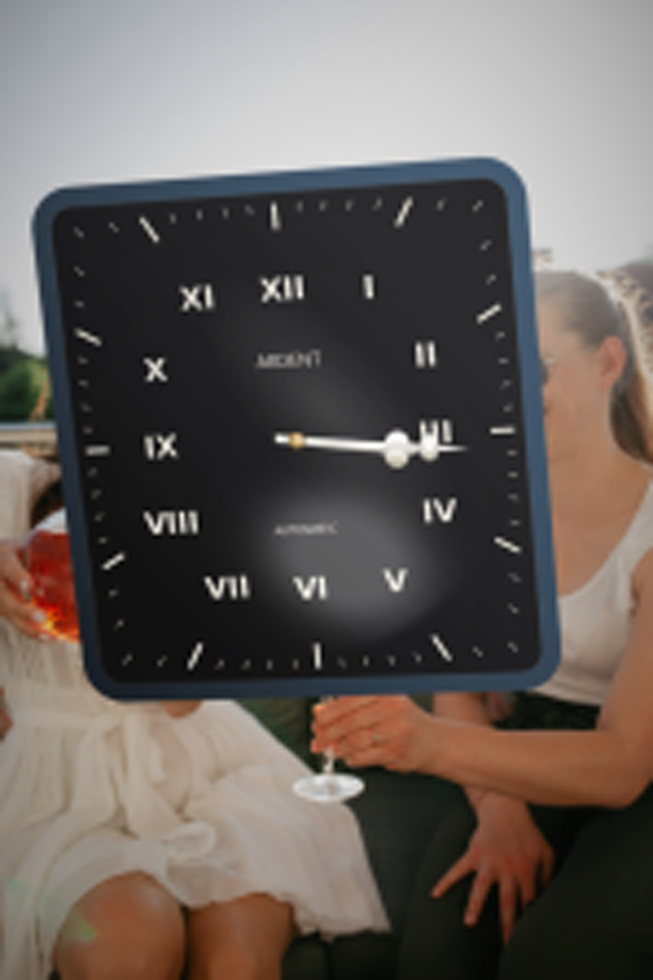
3:16
